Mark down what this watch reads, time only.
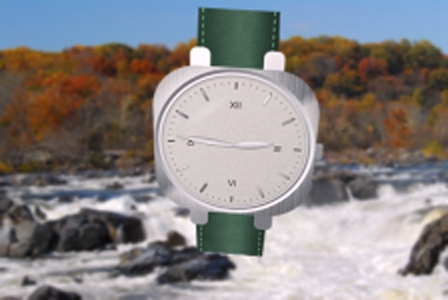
2:46
